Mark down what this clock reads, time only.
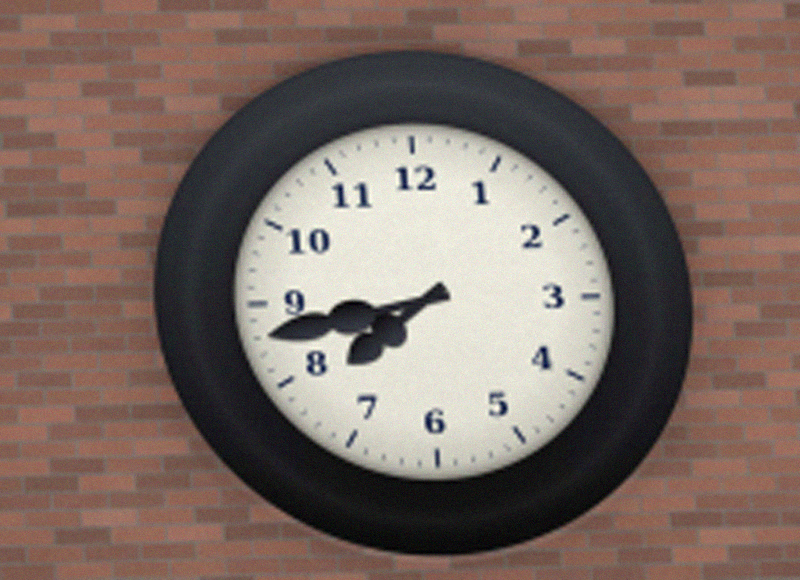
7:43
